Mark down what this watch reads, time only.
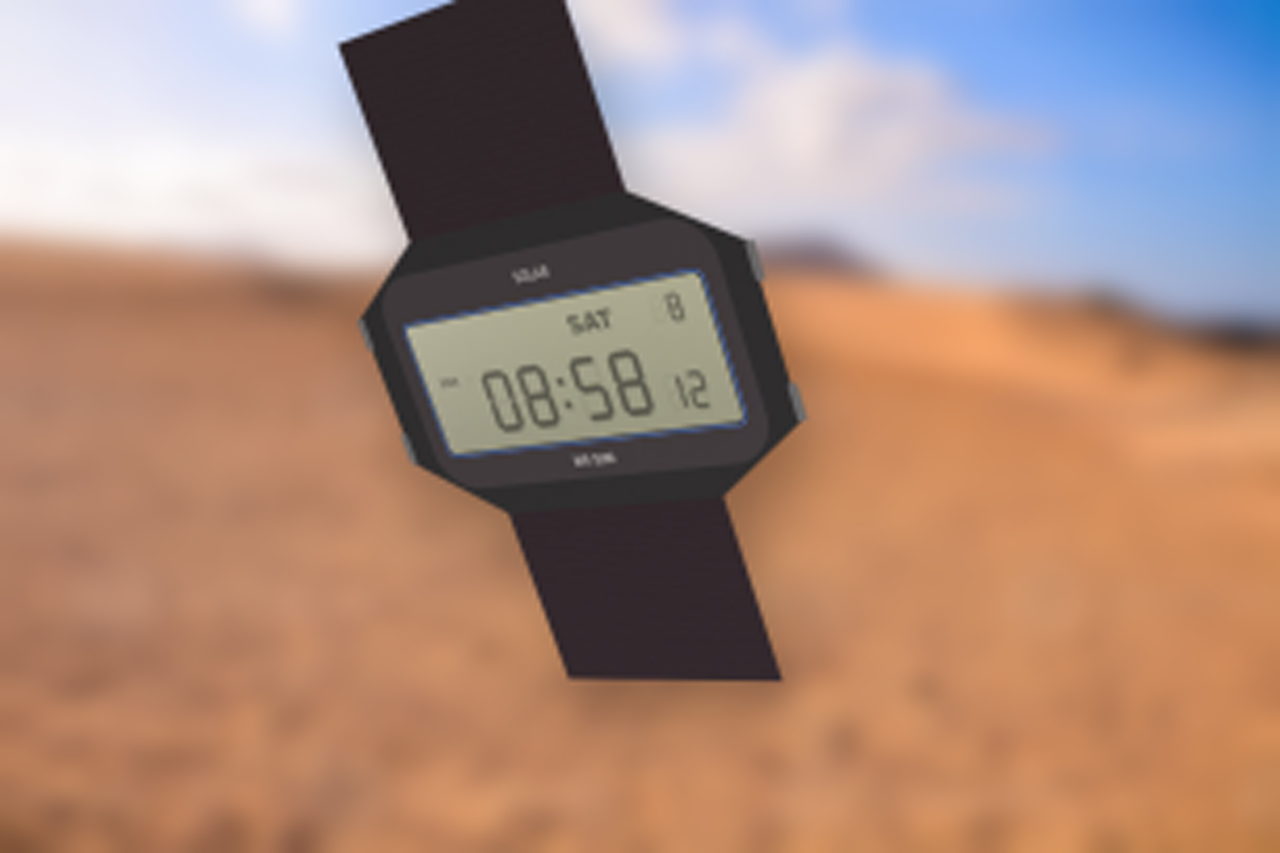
8:58:12
